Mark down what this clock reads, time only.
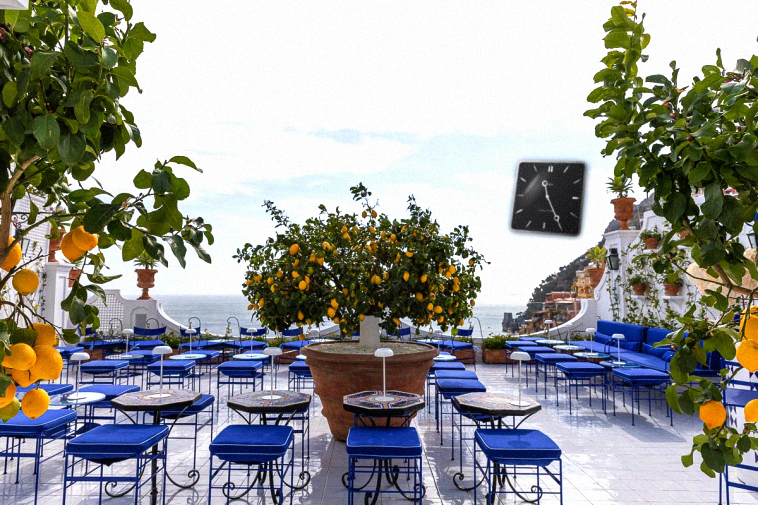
11:25
